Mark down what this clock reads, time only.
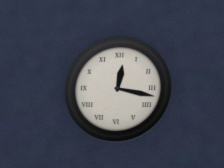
12:17
